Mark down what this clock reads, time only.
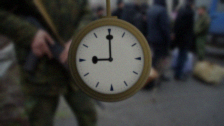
9:00
